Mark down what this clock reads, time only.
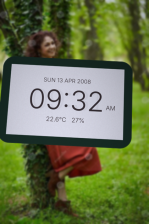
9:32
